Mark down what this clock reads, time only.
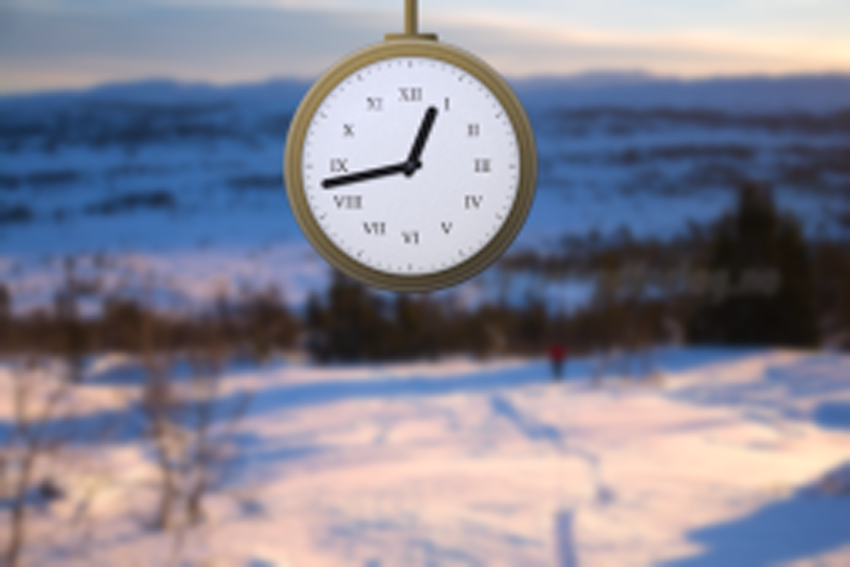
12:43
